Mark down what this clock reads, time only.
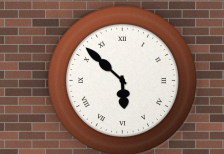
5:52
